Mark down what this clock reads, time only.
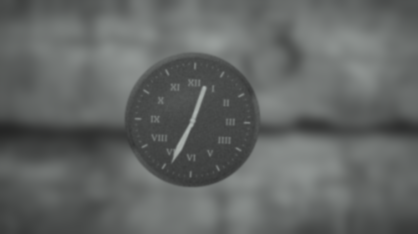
12:34
